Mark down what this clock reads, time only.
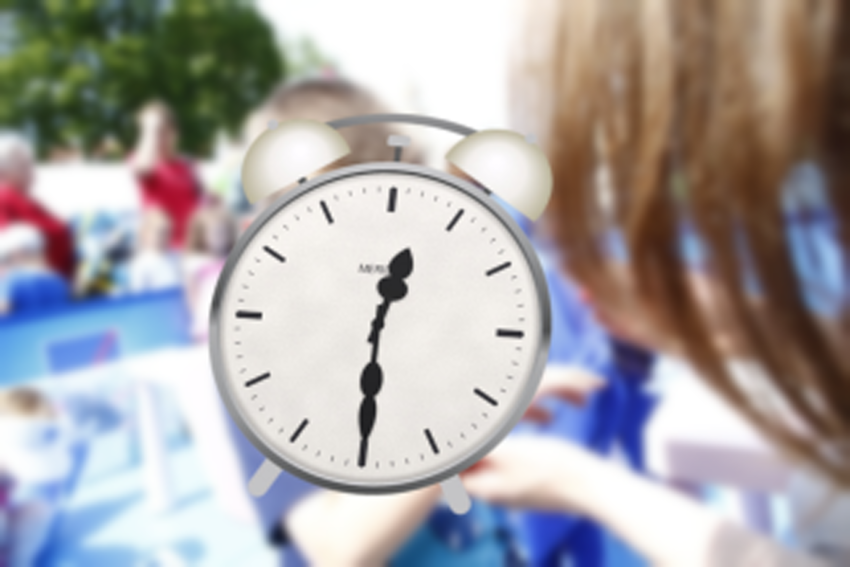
12:30
